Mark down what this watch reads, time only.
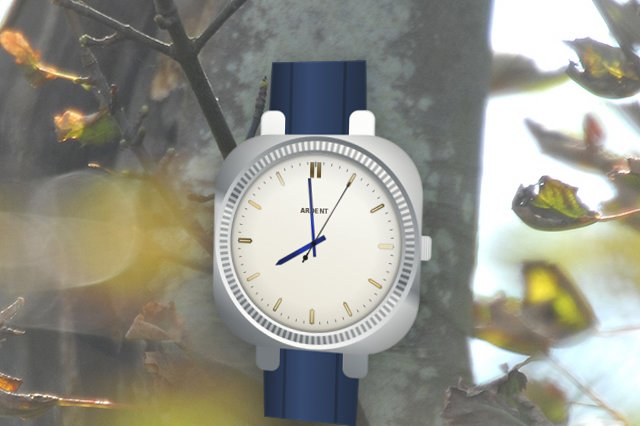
7:59:05
